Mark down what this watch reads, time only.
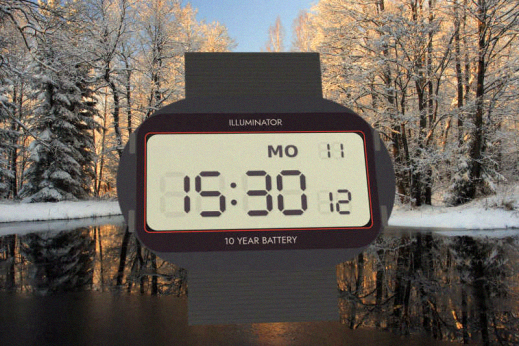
15:30:12
